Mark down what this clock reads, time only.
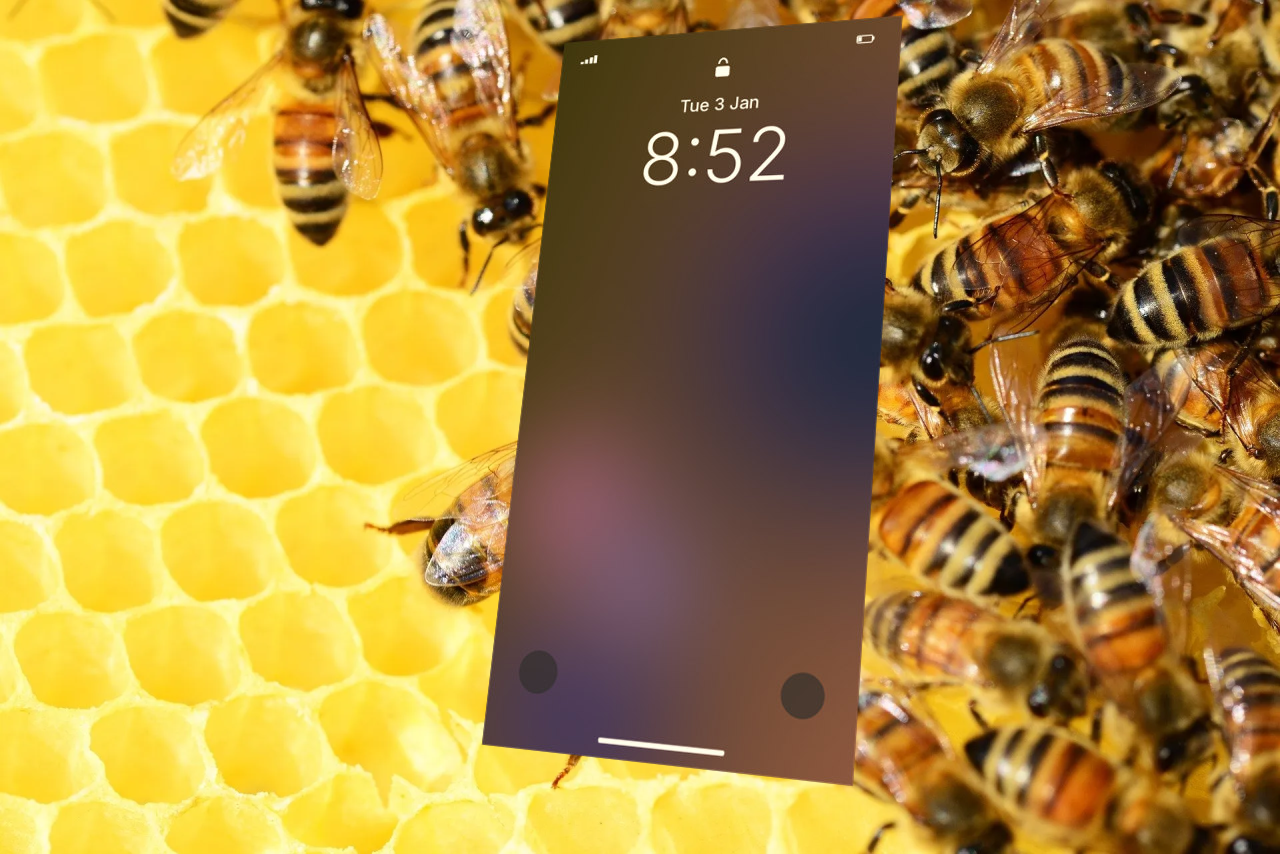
8:52
